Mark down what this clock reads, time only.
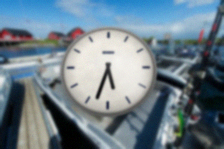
5:33
